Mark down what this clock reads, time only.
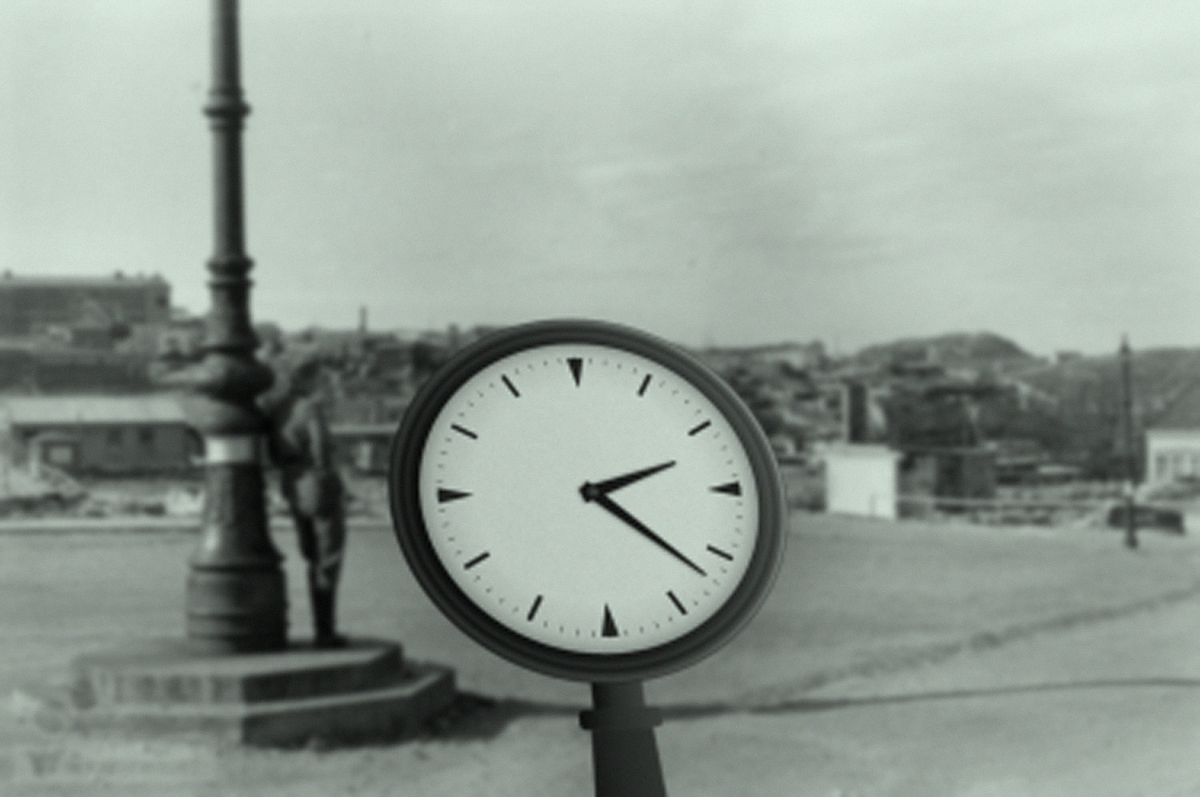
2:22
